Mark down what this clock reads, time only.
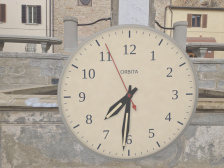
7:30:56
